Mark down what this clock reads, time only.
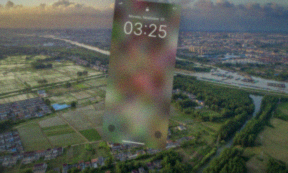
3:25
